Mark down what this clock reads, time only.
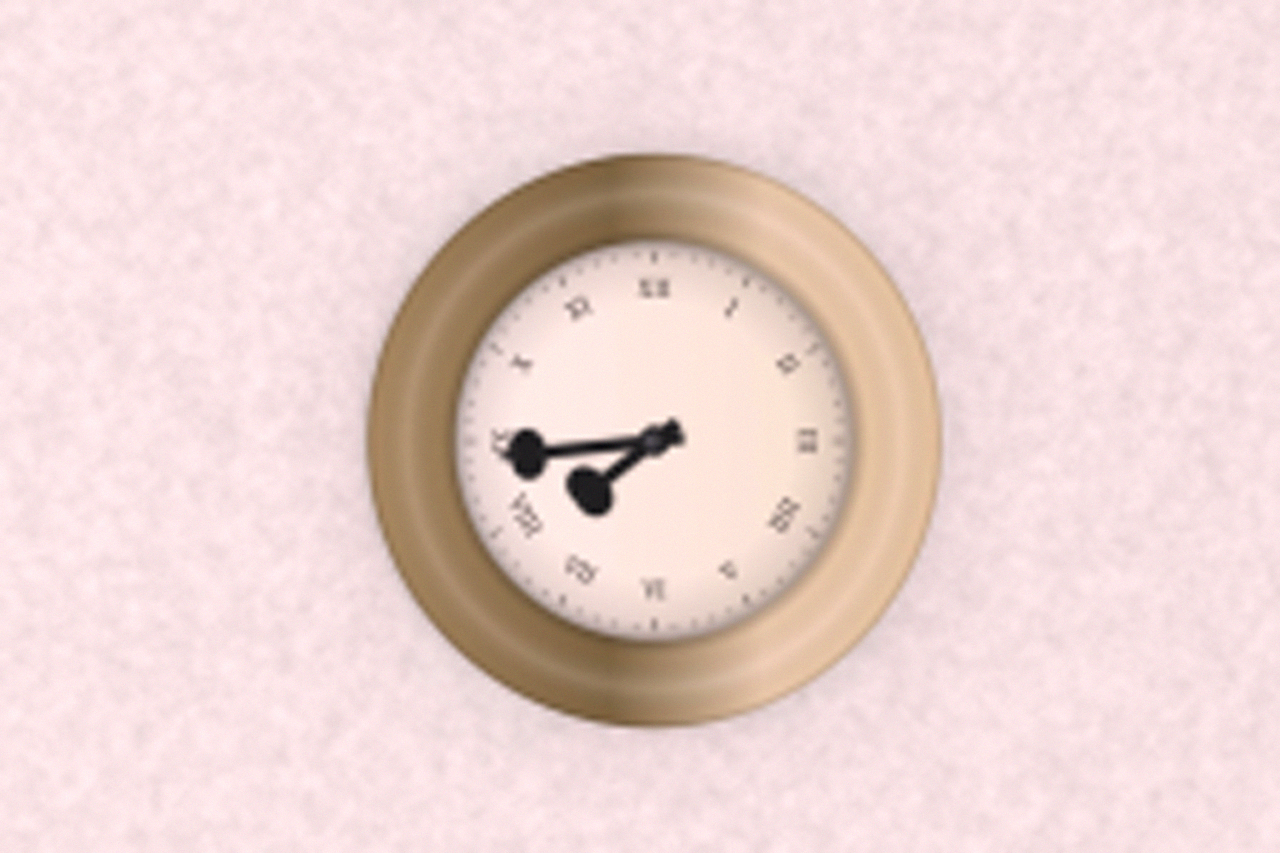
7:44
